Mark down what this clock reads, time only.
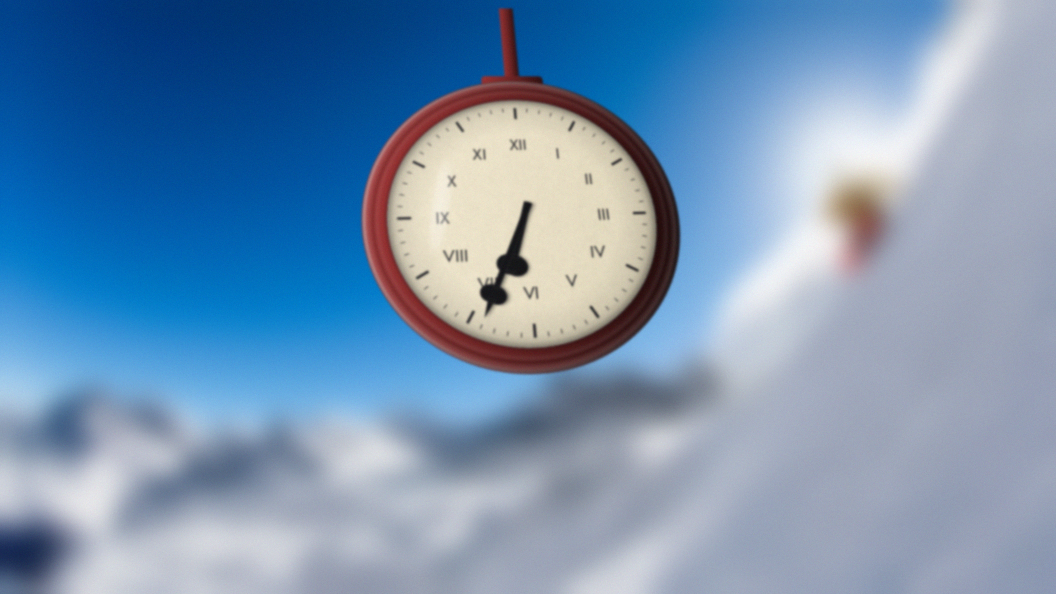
6:34
